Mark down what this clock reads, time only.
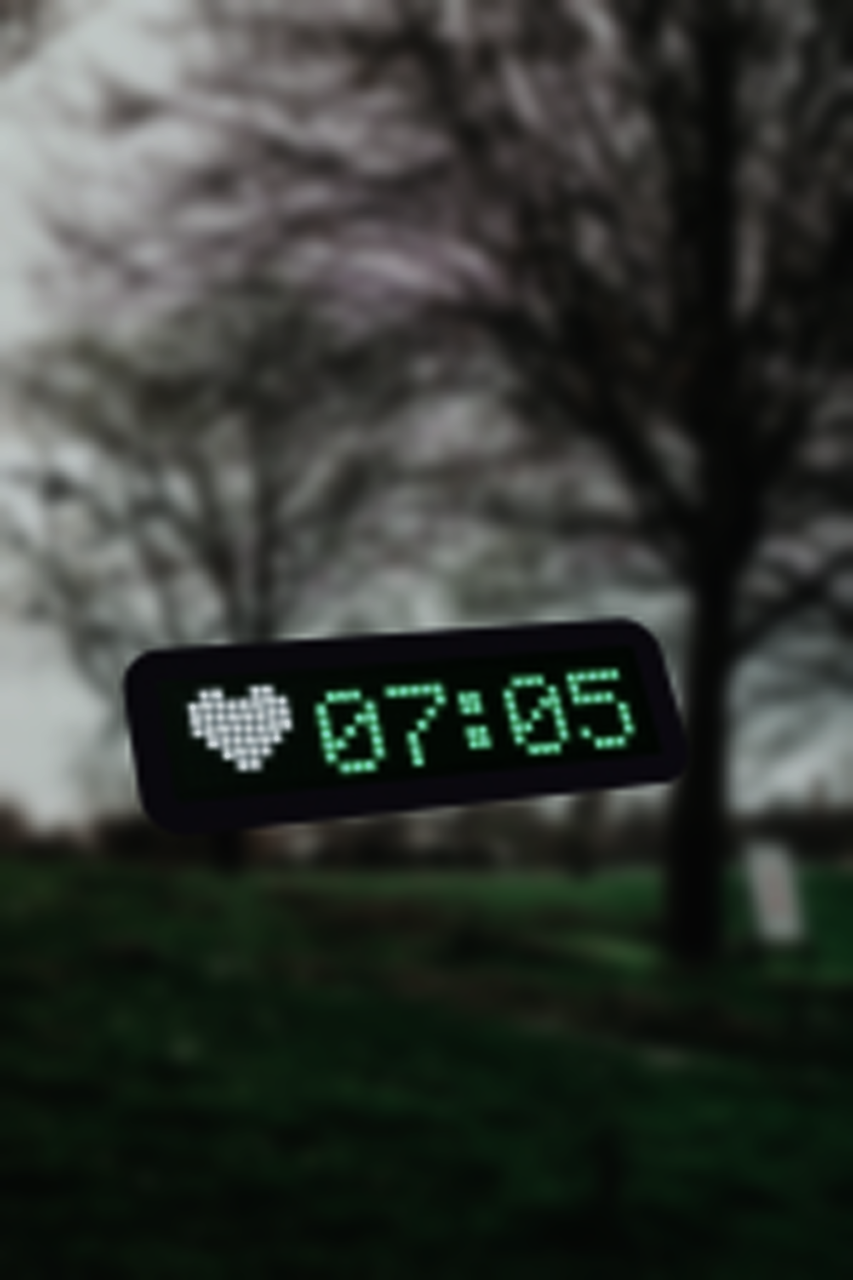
7:05
